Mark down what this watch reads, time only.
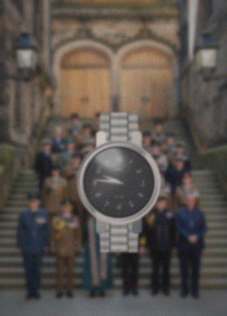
9:46
